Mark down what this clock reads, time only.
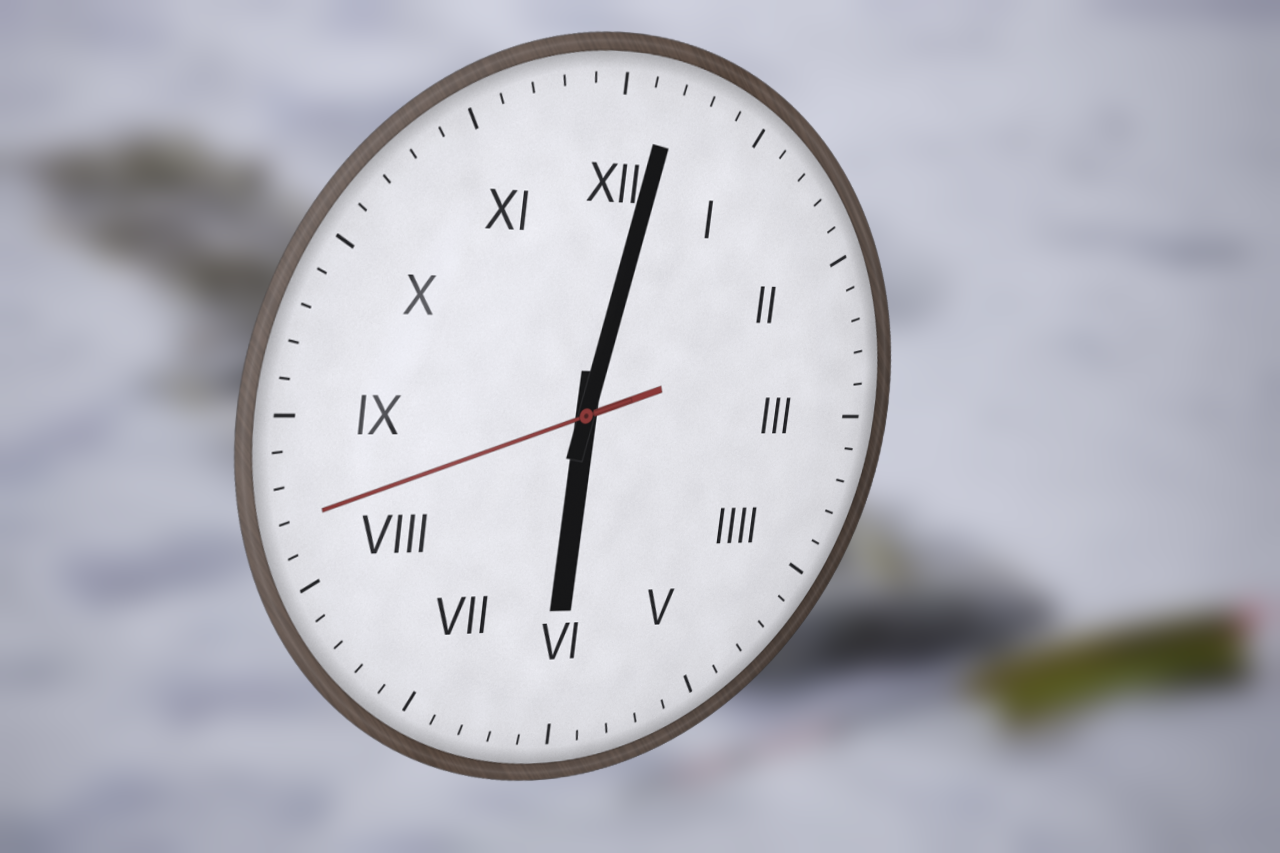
6:01:42
